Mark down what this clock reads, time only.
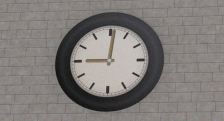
9:01
